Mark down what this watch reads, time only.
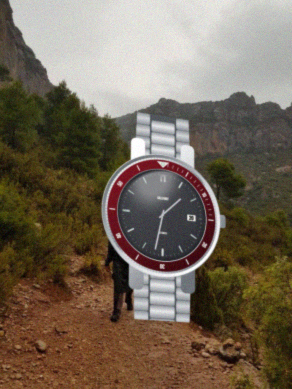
1:32
